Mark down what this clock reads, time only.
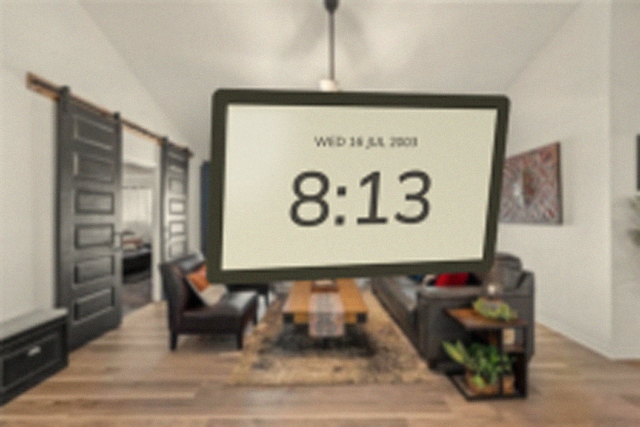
8:13
